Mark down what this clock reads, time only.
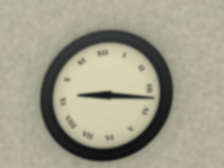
9:17
